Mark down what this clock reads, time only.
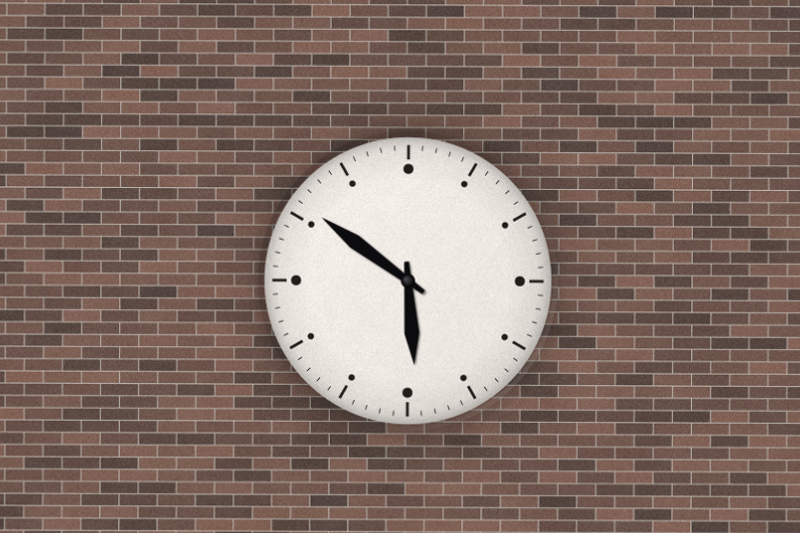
5:51
